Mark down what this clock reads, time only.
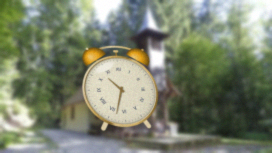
10:33
